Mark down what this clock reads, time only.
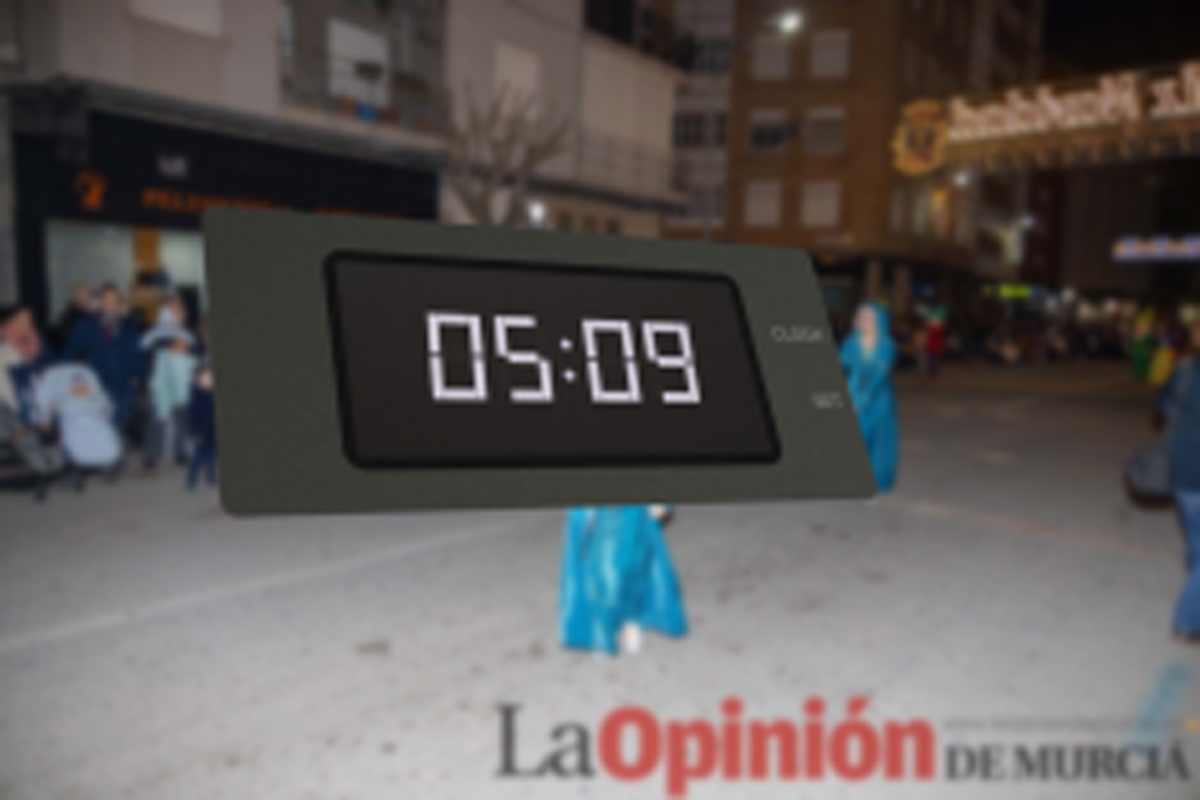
5:09
